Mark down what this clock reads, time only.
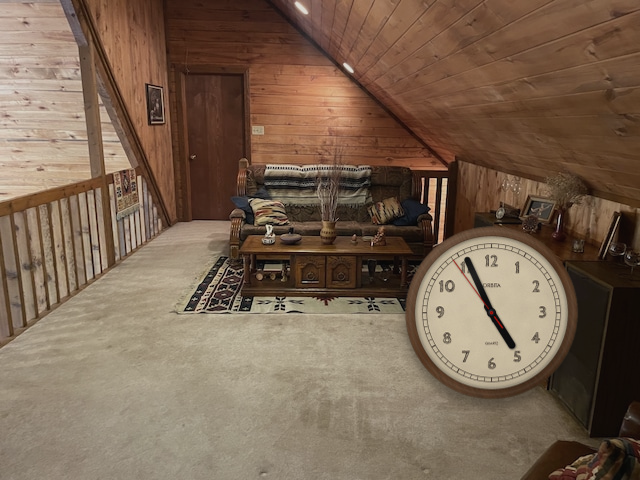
4:55:54
